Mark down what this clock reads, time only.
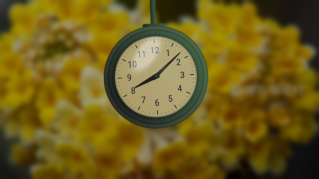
8:08
